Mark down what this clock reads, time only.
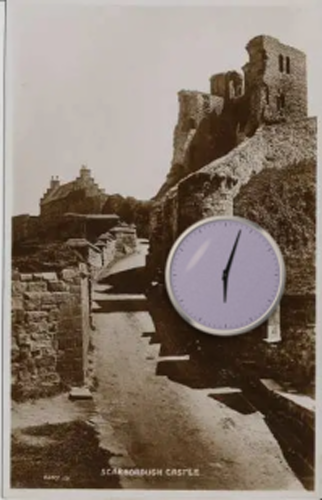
6:03
